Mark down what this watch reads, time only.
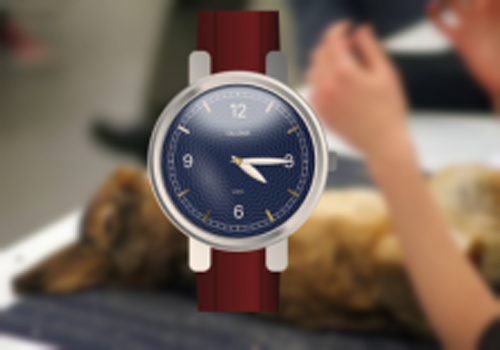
4:15
